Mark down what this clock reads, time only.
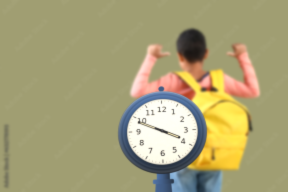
3:49
